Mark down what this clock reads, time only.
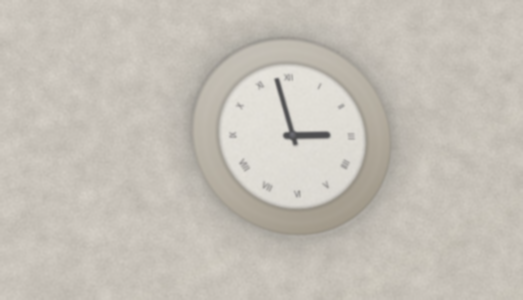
2:58
